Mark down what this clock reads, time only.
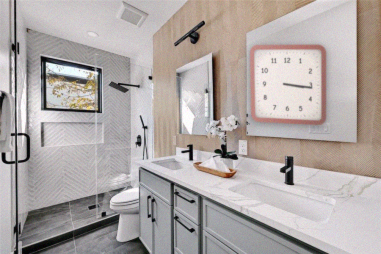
3:16
